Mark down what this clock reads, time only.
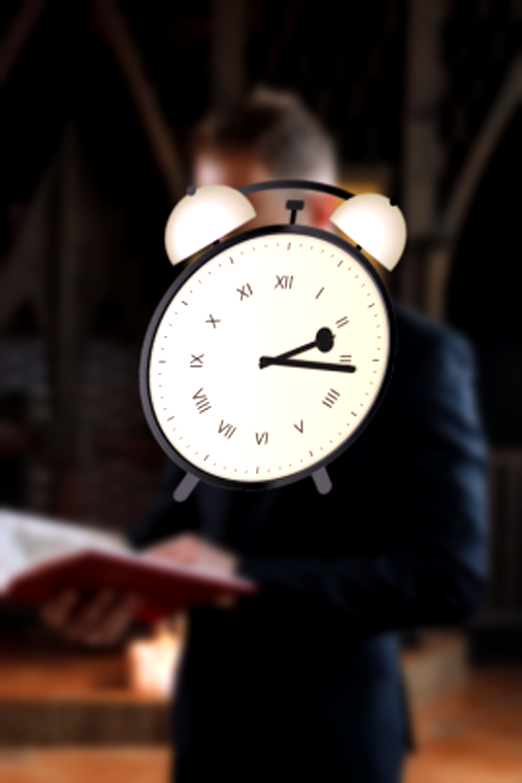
2:16
